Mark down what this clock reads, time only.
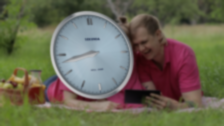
8:43
